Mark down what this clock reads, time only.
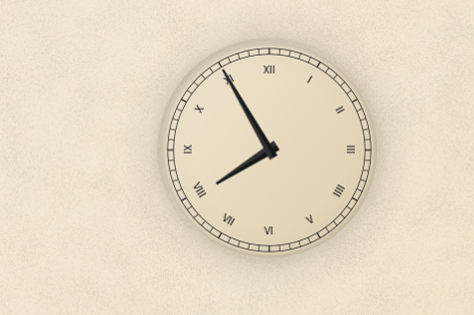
7:55
